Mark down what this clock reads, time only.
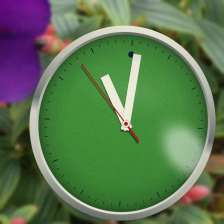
11:00:53
